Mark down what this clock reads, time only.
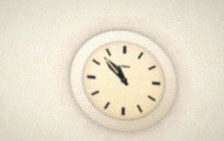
10:53
